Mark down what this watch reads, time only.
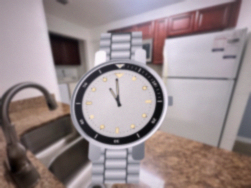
10:59
